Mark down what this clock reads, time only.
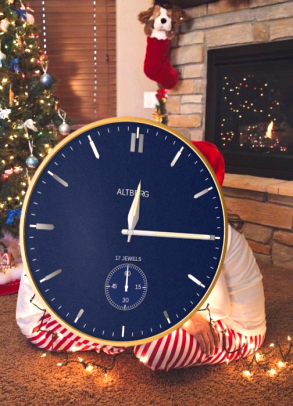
12:15
